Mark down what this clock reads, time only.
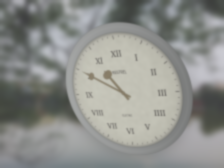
10:50
